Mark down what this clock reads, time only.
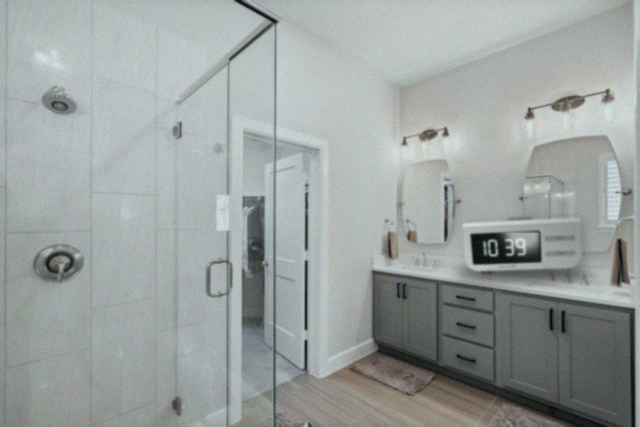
10:39
